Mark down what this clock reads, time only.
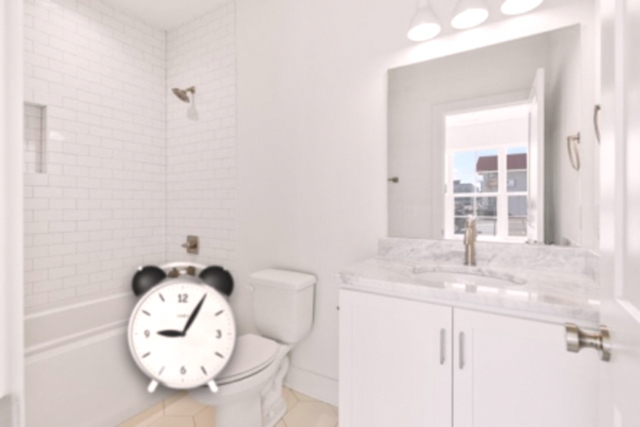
9:05
